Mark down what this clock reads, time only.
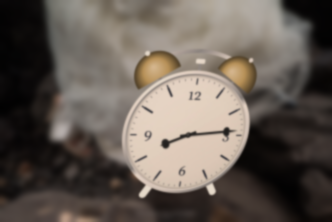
8:14
